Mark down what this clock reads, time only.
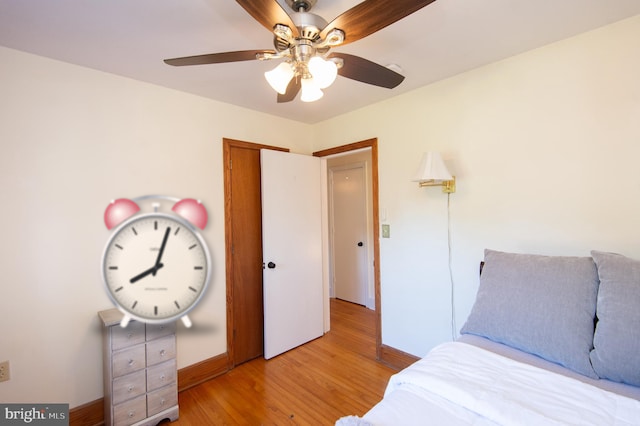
8:03
